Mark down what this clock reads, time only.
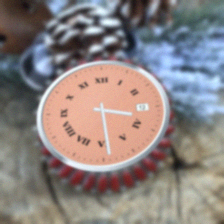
3:29
